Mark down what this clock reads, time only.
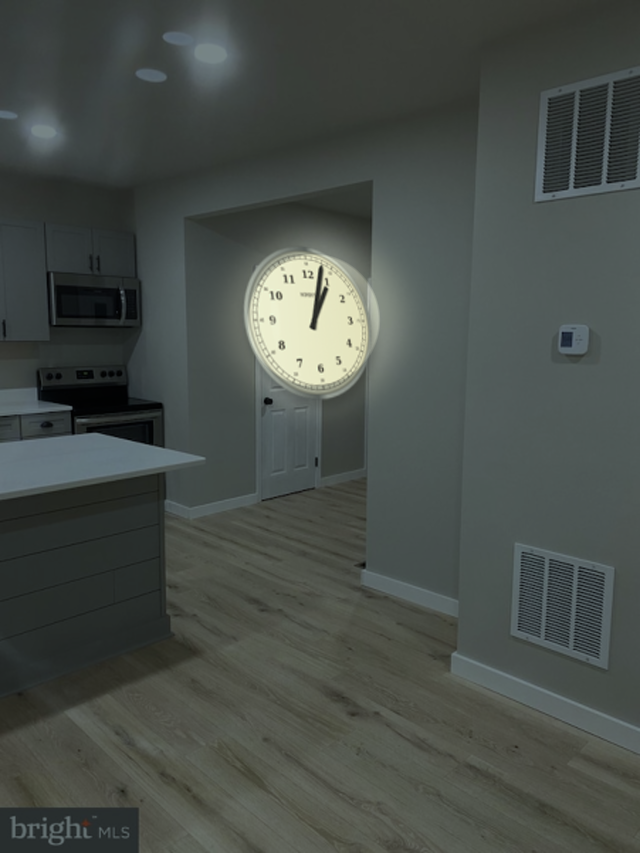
1:03
